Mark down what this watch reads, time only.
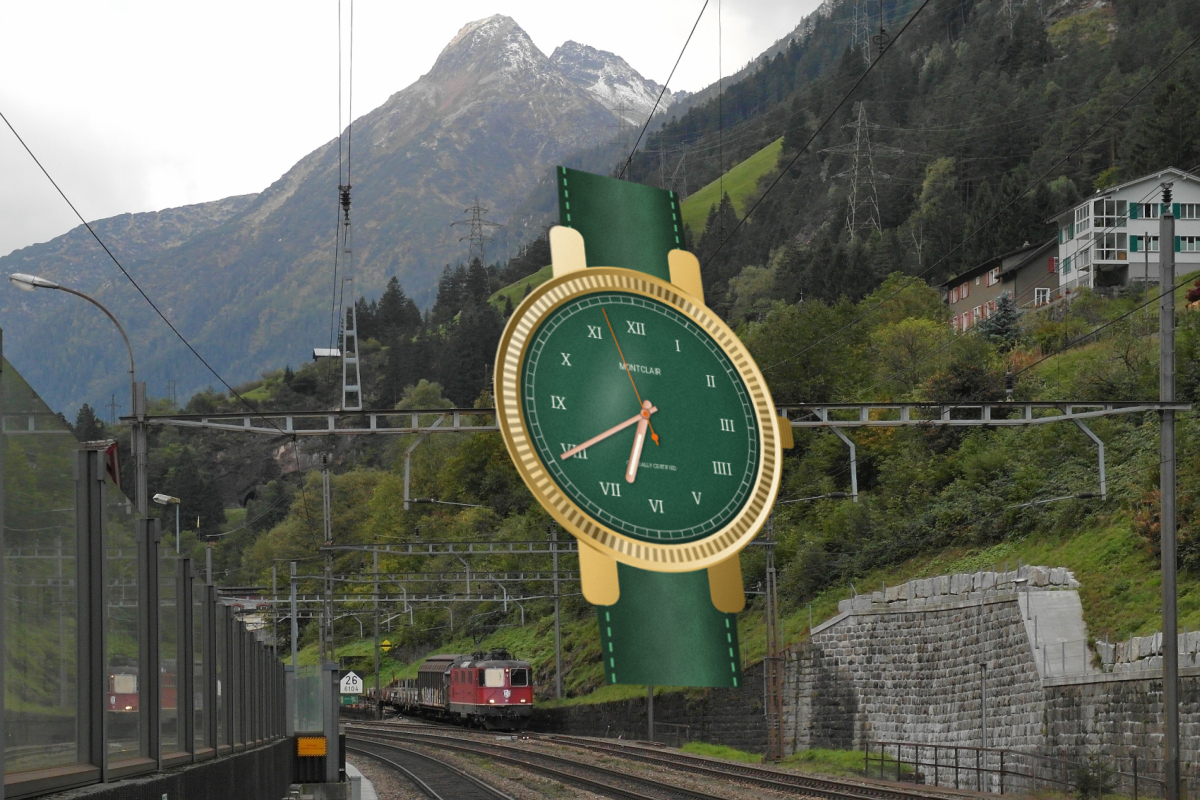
6:39:57
